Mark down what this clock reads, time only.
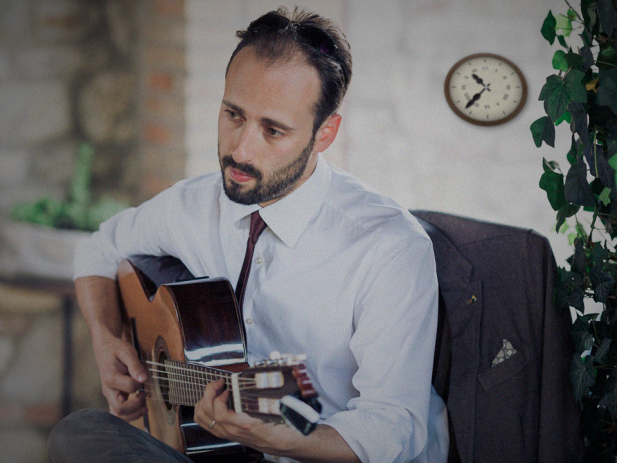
10:37
